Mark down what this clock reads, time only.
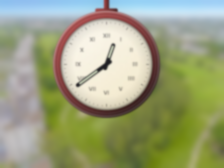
12:39
